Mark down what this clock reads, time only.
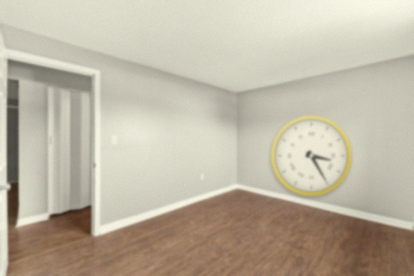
3:25
